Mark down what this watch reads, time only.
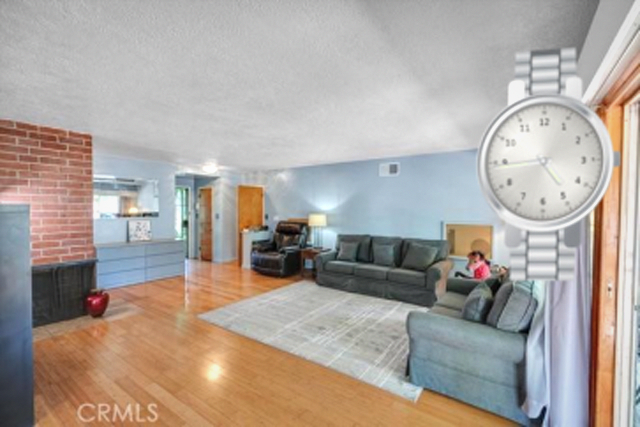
4:44
